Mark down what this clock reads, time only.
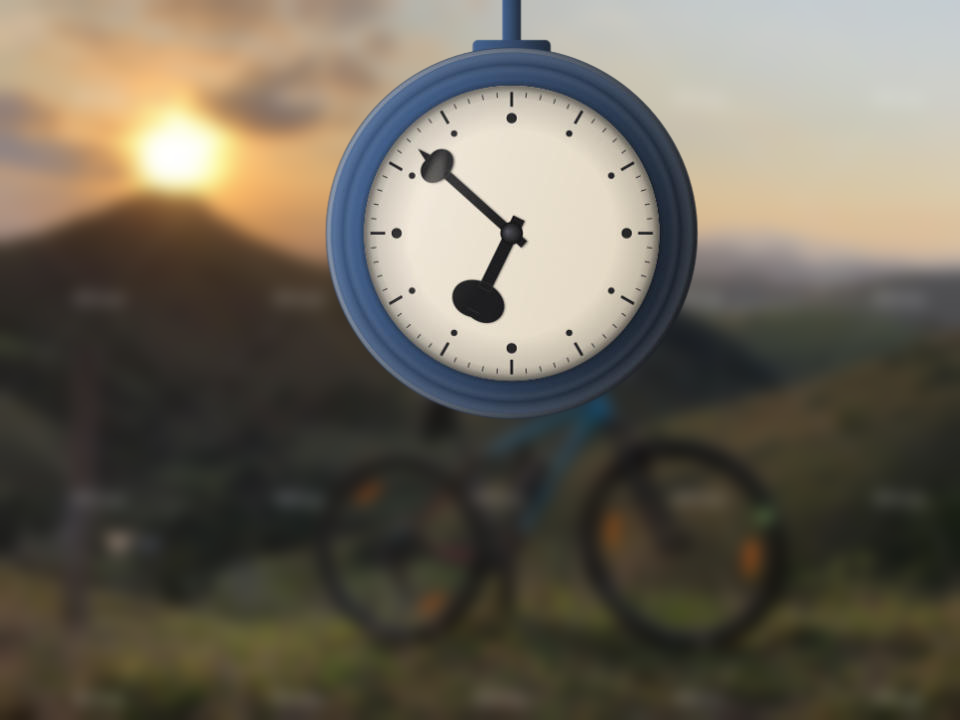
6:52
